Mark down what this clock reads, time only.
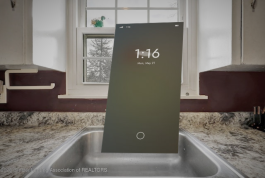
1:16
